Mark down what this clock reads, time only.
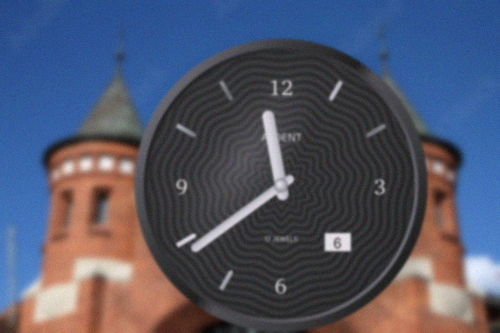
11:39
